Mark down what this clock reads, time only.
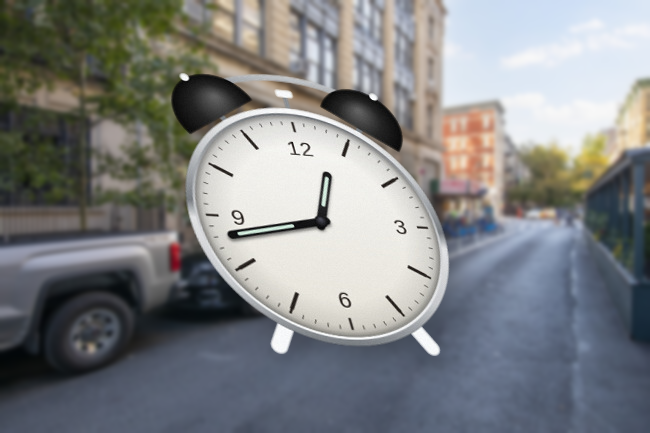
12:43
